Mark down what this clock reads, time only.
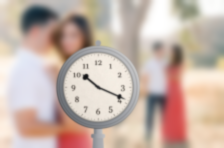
10:19
